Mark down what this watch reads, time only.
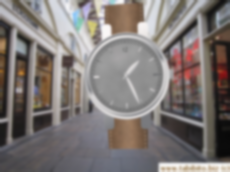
1:26
